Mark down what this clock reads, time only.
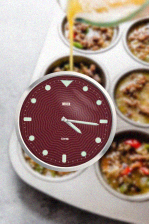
4:16
